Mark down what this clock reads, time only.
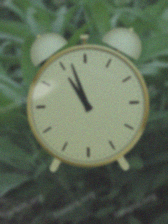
10:57
